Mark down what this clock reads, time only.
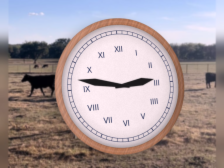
2:47
